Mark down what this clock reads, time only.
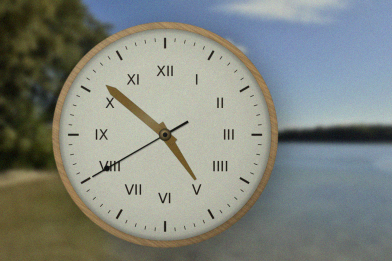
4:51:40
